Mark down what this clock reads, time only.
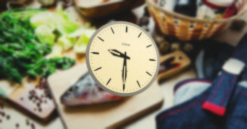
9:30
